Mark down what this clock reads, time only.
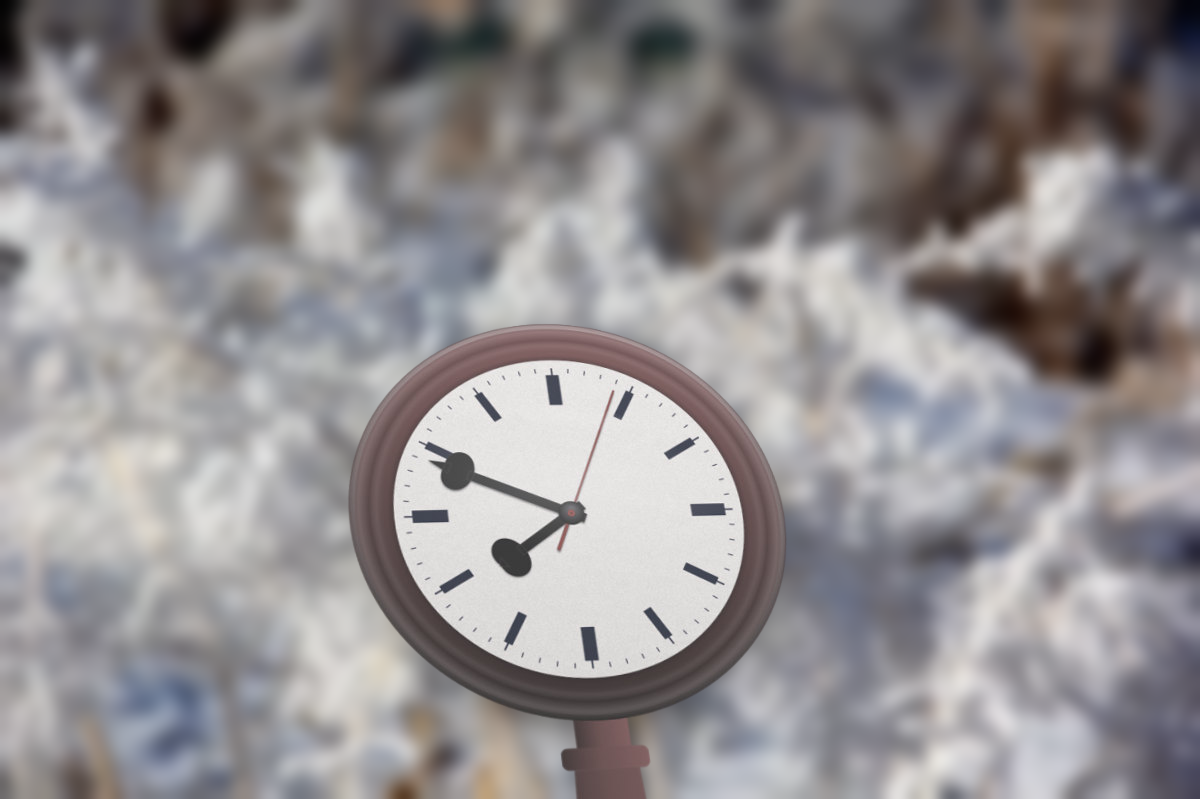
7:49:04
